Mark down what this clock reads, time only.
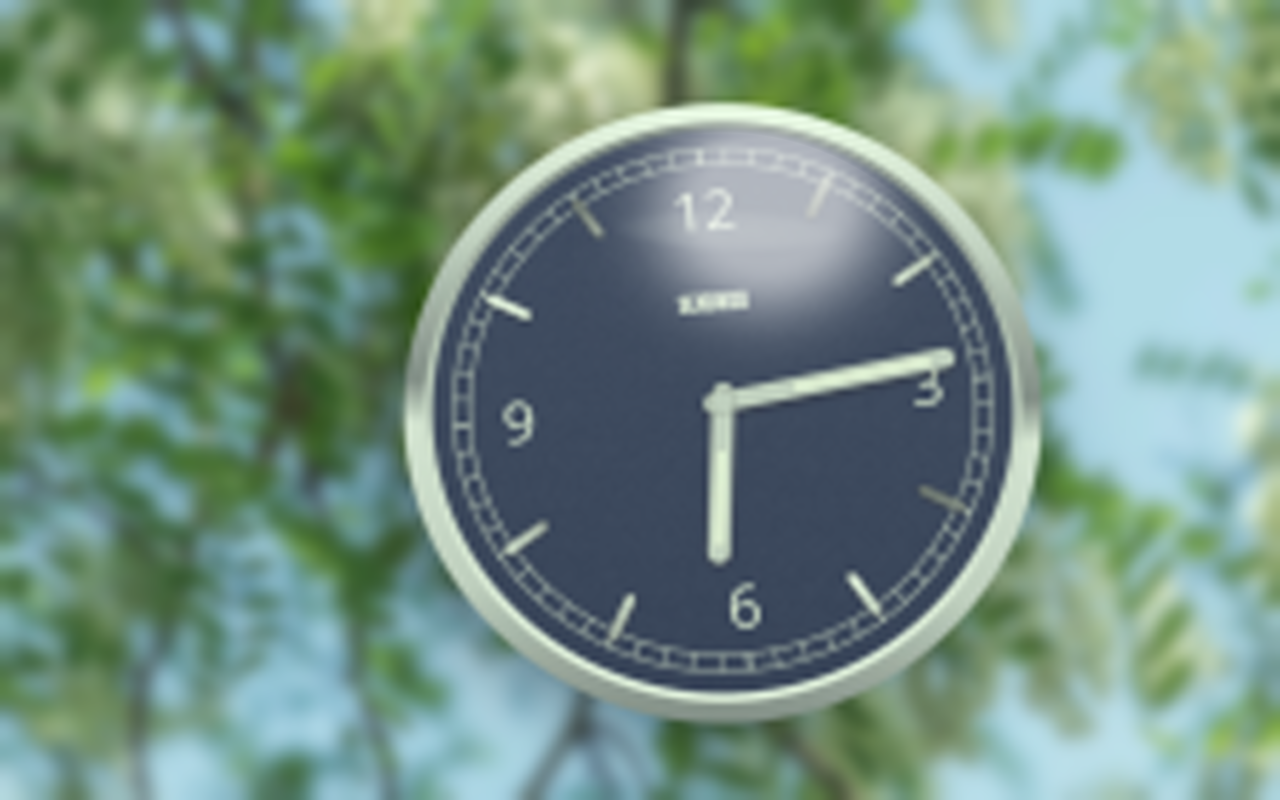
6:14
